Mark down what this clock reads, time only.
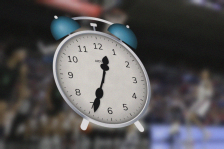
12:34
